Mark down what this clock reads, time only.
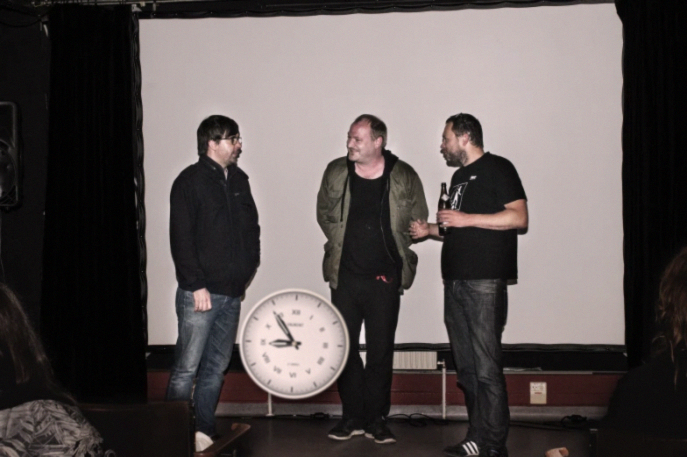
8:54
